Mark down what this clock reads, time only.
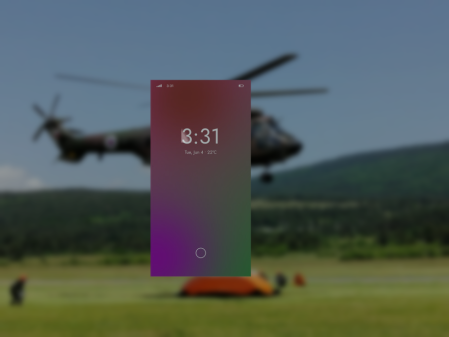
3:31
